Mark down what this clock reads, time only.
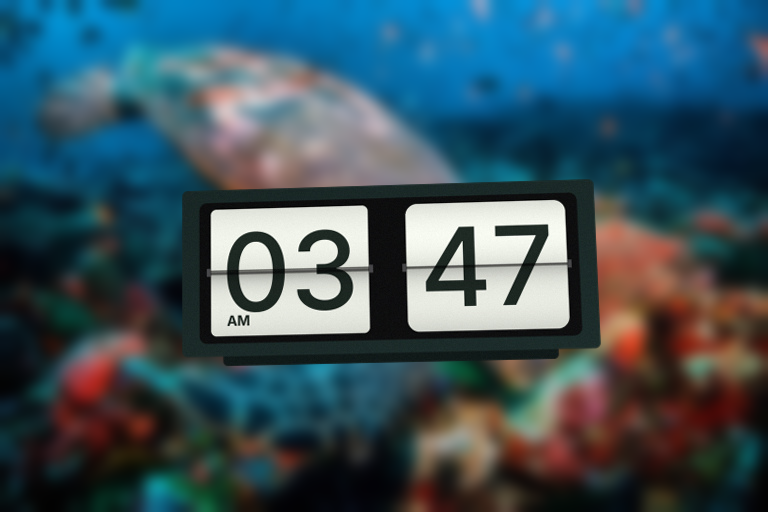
3:47
